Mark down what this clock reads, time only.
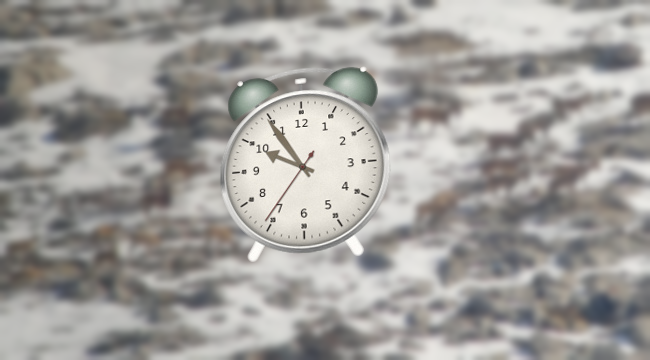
9:54:36
